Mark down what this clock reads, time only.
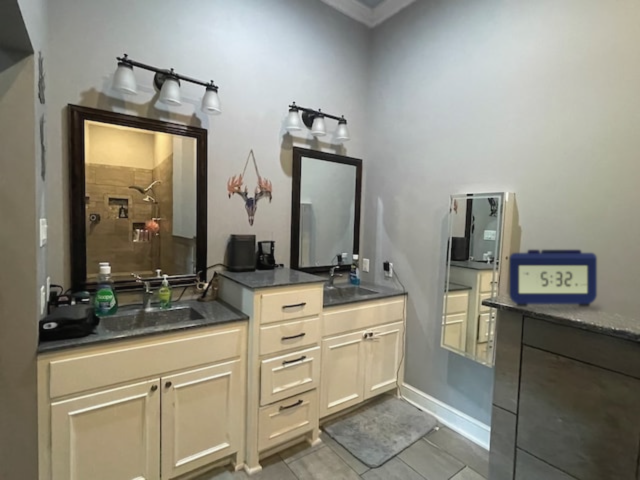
5:32
